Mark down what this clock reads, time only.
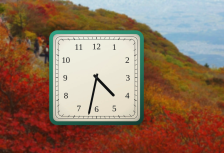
4:32
